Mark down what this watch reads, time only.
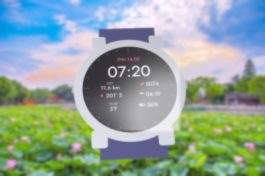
7:20
